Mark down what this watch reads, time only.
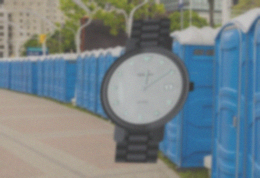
12:09
